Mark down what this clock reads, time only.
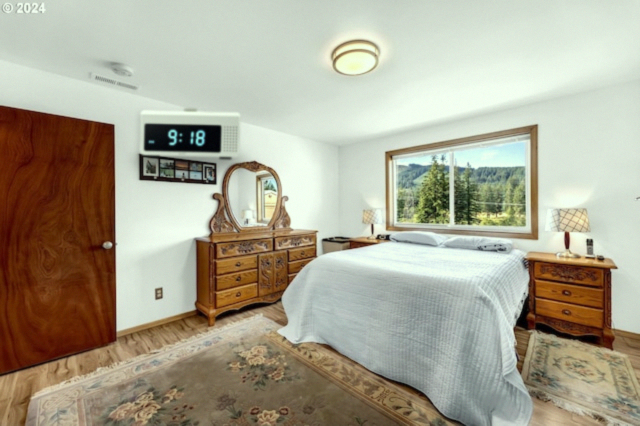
9:18
